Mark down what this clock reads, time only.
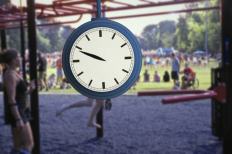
9:49
